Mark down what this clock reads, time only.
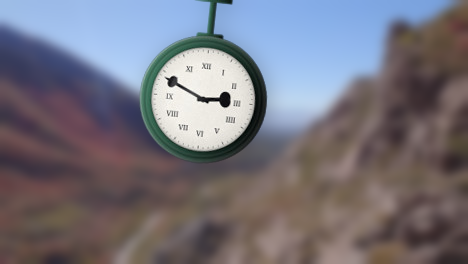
2:49
